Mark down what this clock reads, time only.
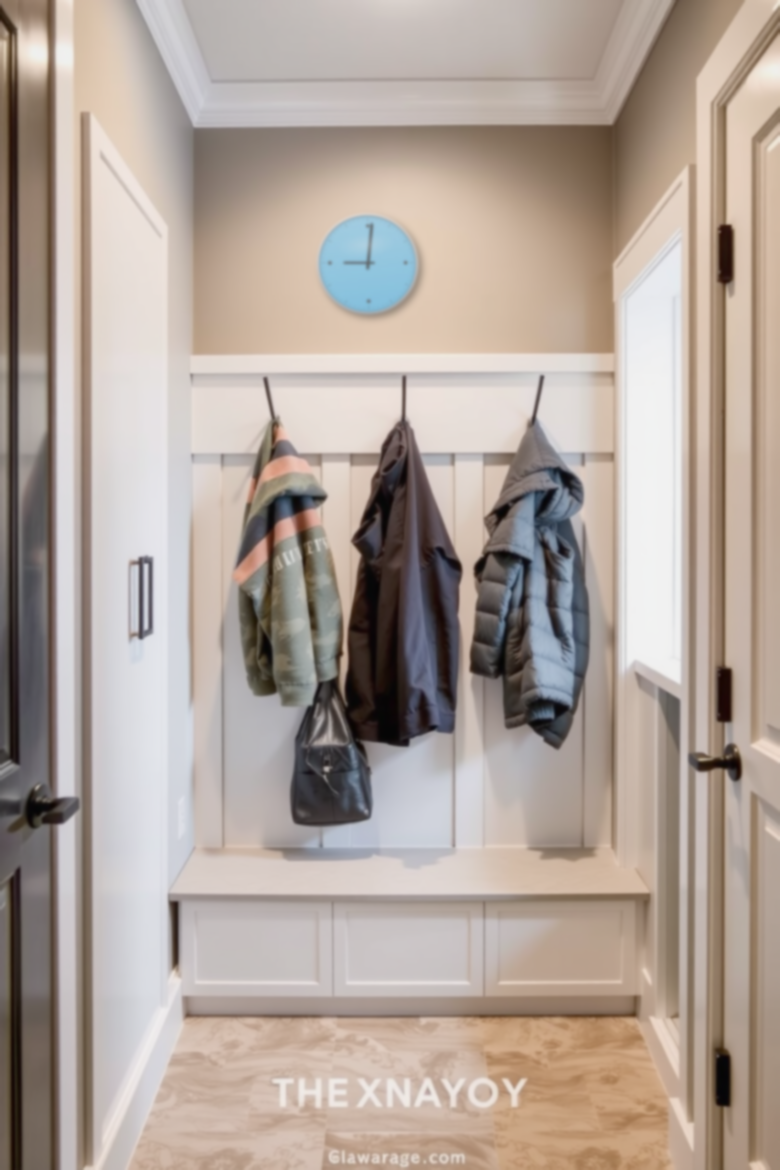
9:01
